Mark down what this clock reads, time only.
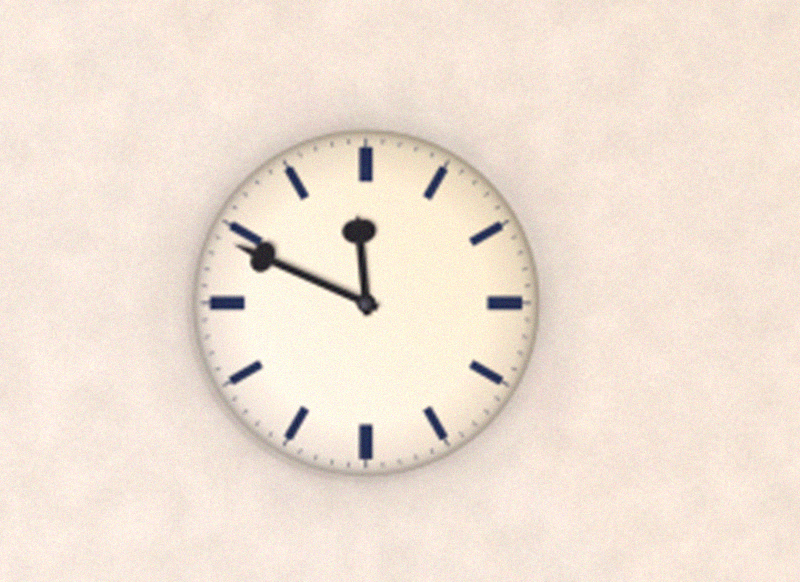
11:49
